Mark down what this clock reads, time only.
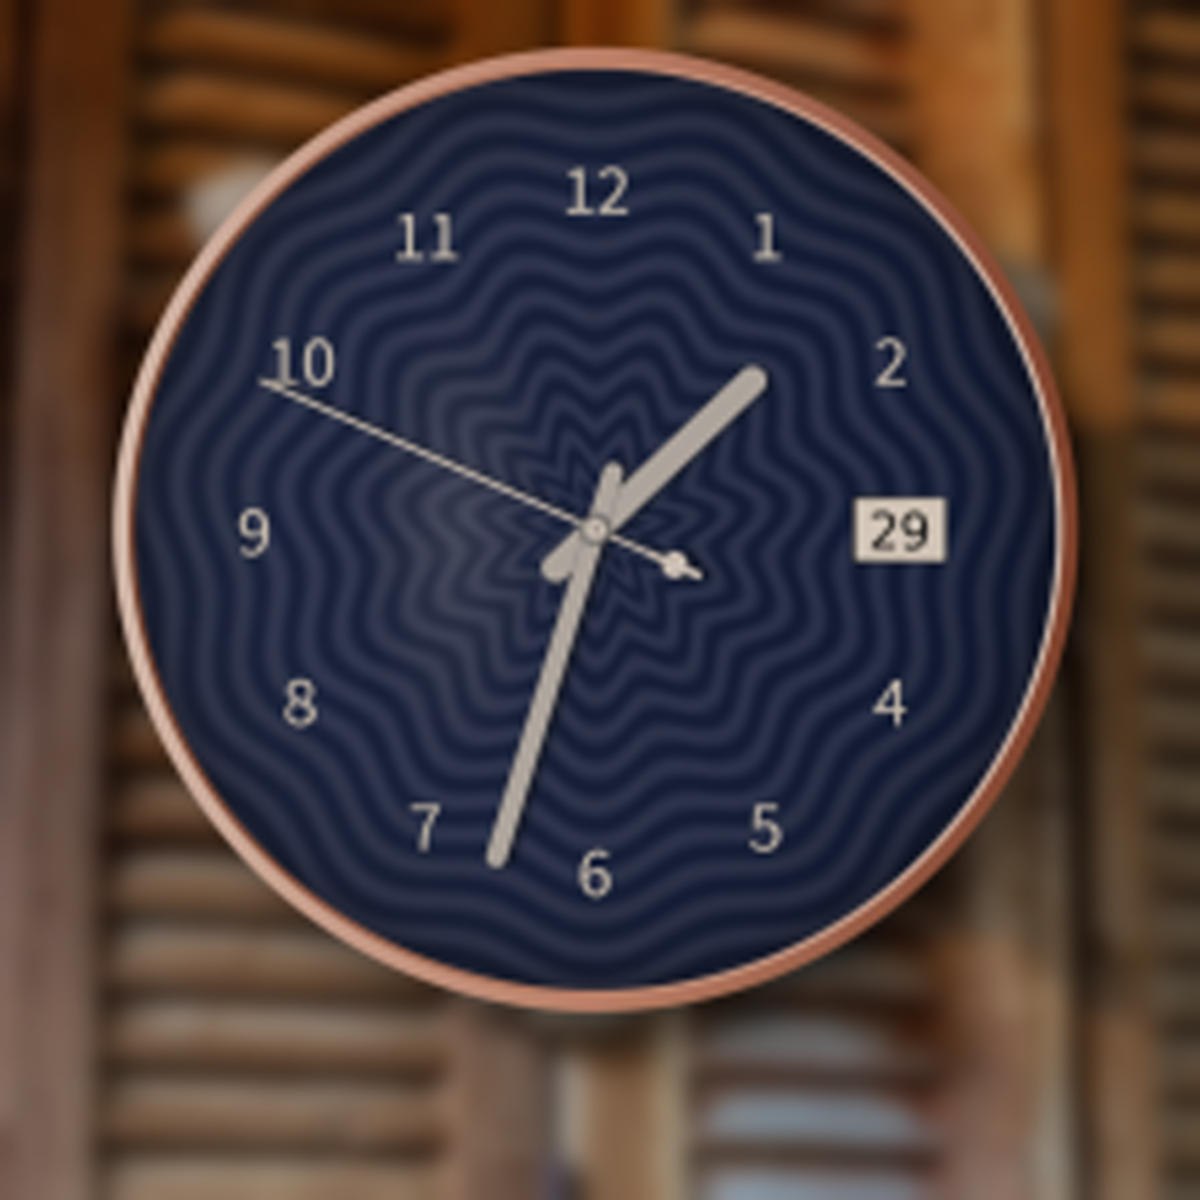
1:32:49
